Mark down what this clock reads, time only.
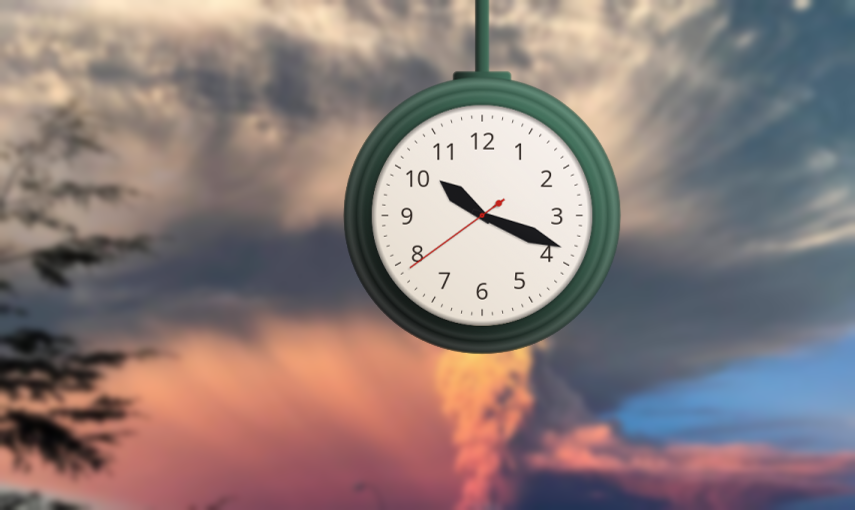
10:18:39
